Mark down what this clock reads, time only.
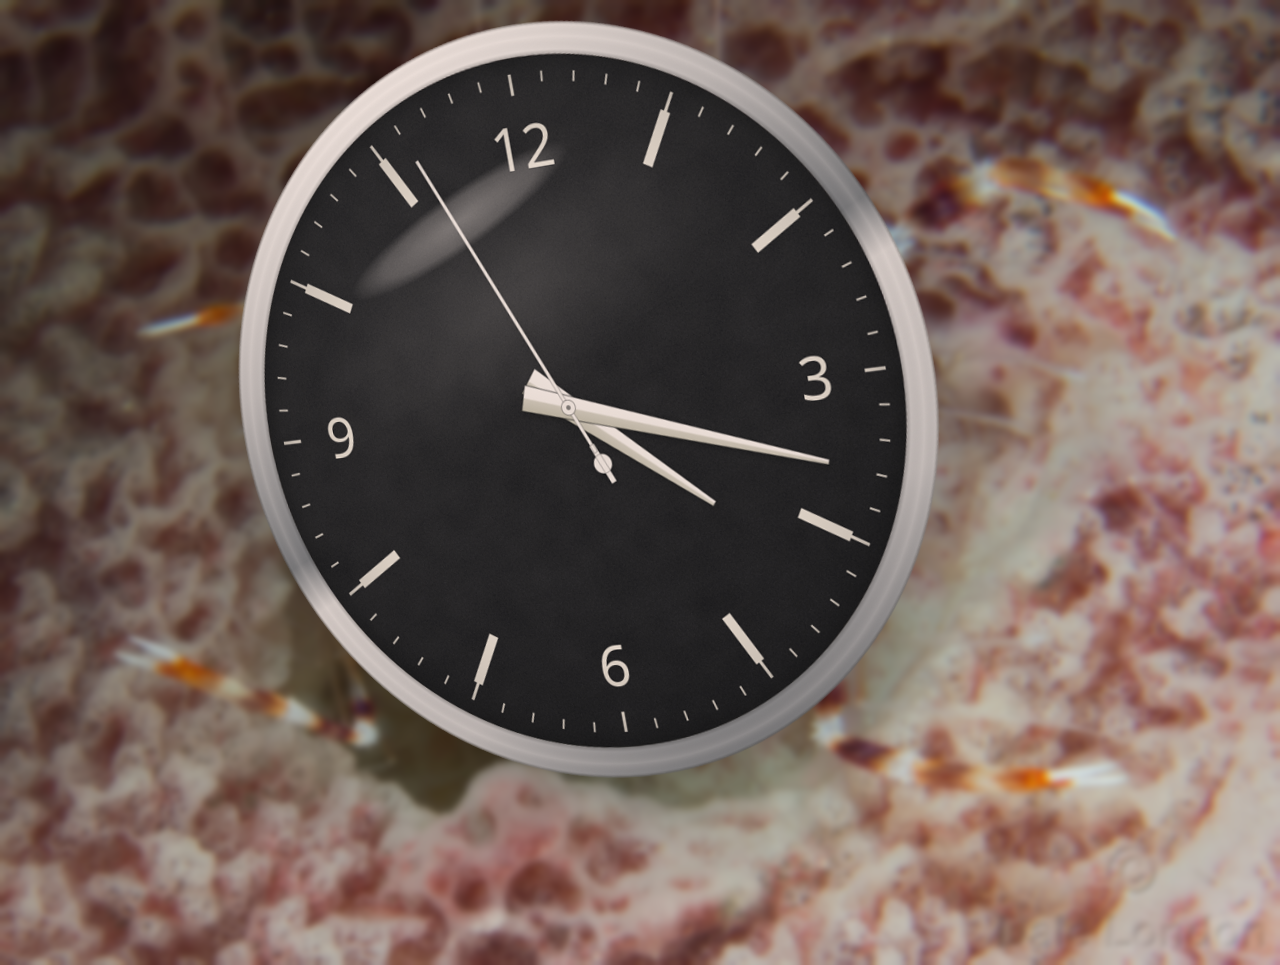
4:17:56
